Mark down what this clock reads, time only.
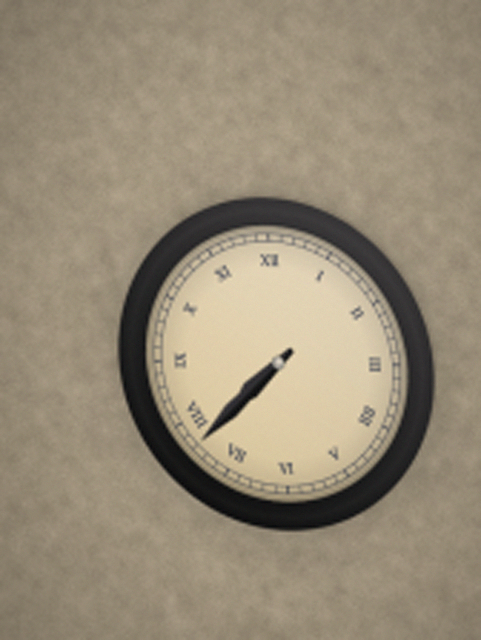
7:38
